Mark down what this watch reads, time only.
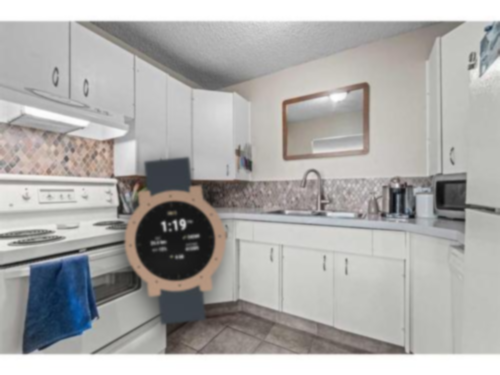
1:19
